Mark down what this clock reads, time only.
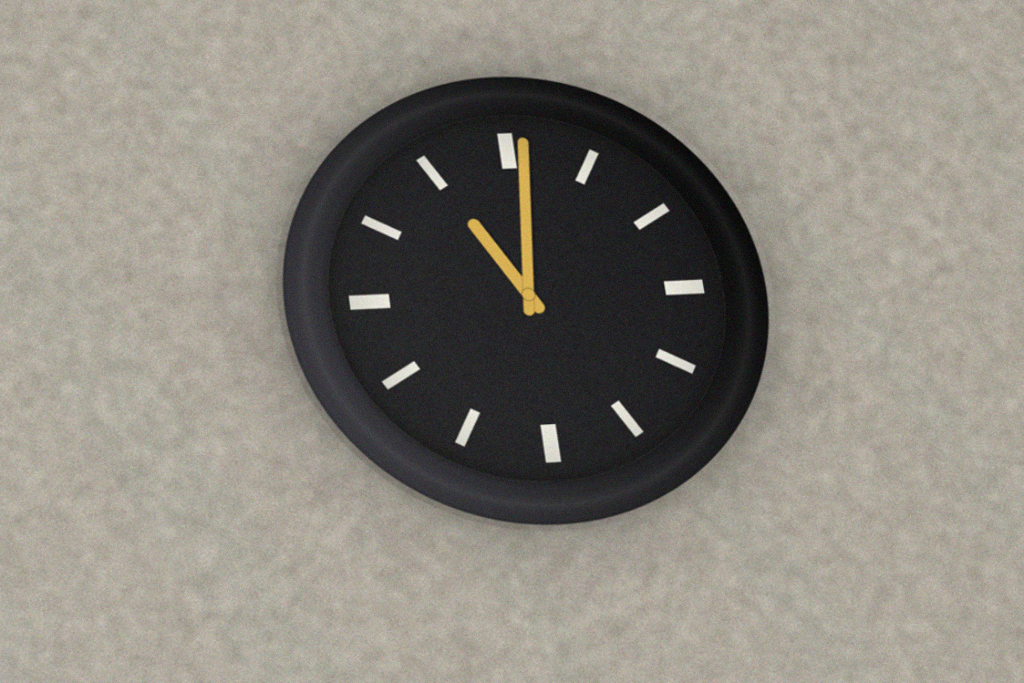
11:01
